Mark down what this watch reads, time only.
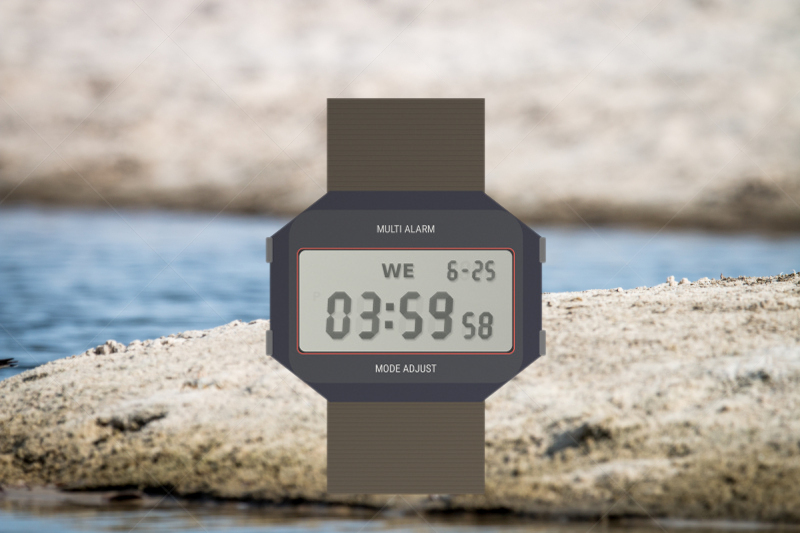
3:59:58
